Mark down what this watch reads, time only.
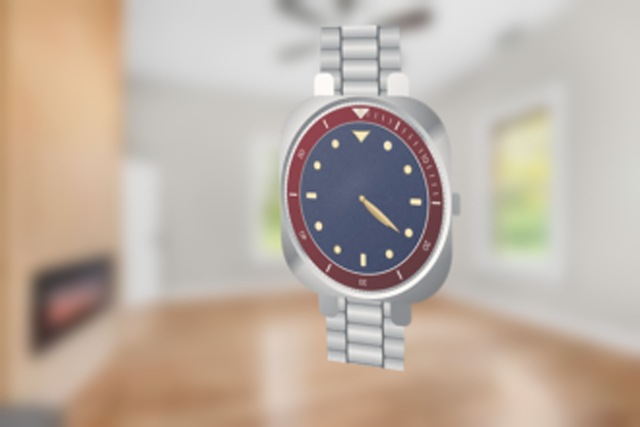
4:21
